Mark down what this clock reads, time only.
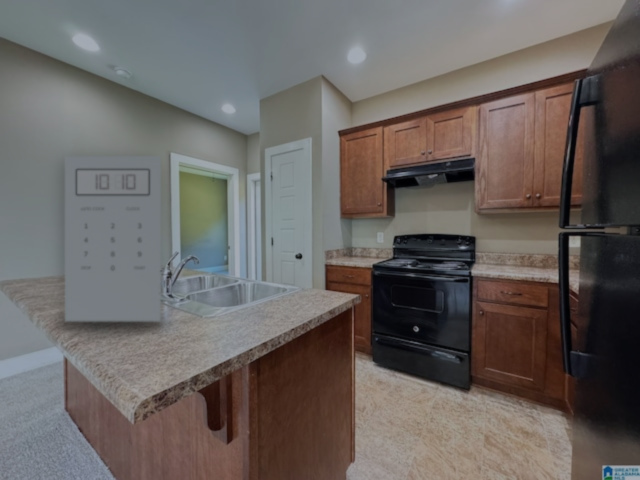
10:10
